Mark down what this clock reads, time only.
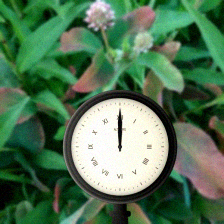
12:00
